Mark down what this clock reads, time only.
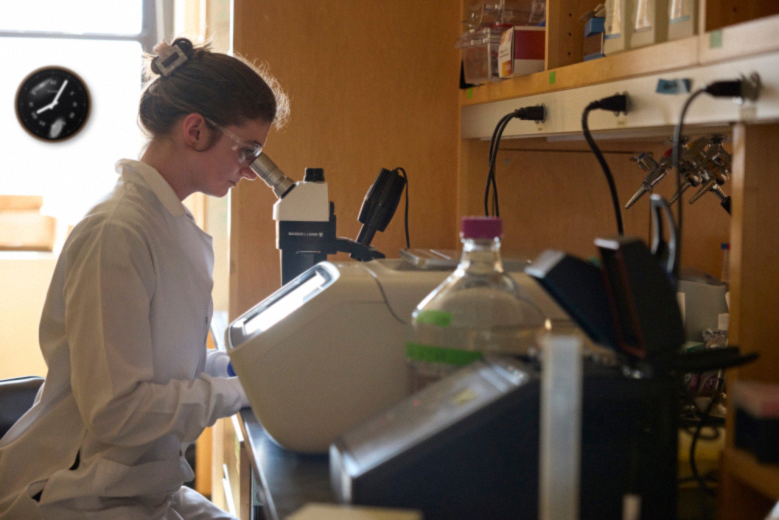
8:05
